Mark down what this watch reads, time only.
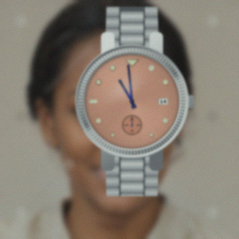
10:59
